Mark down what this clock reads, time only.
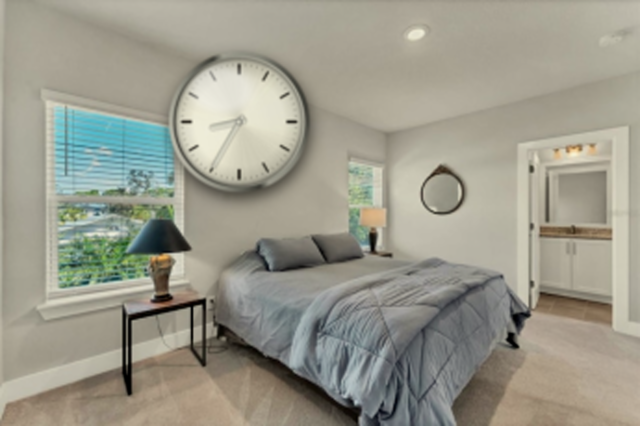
8:35
